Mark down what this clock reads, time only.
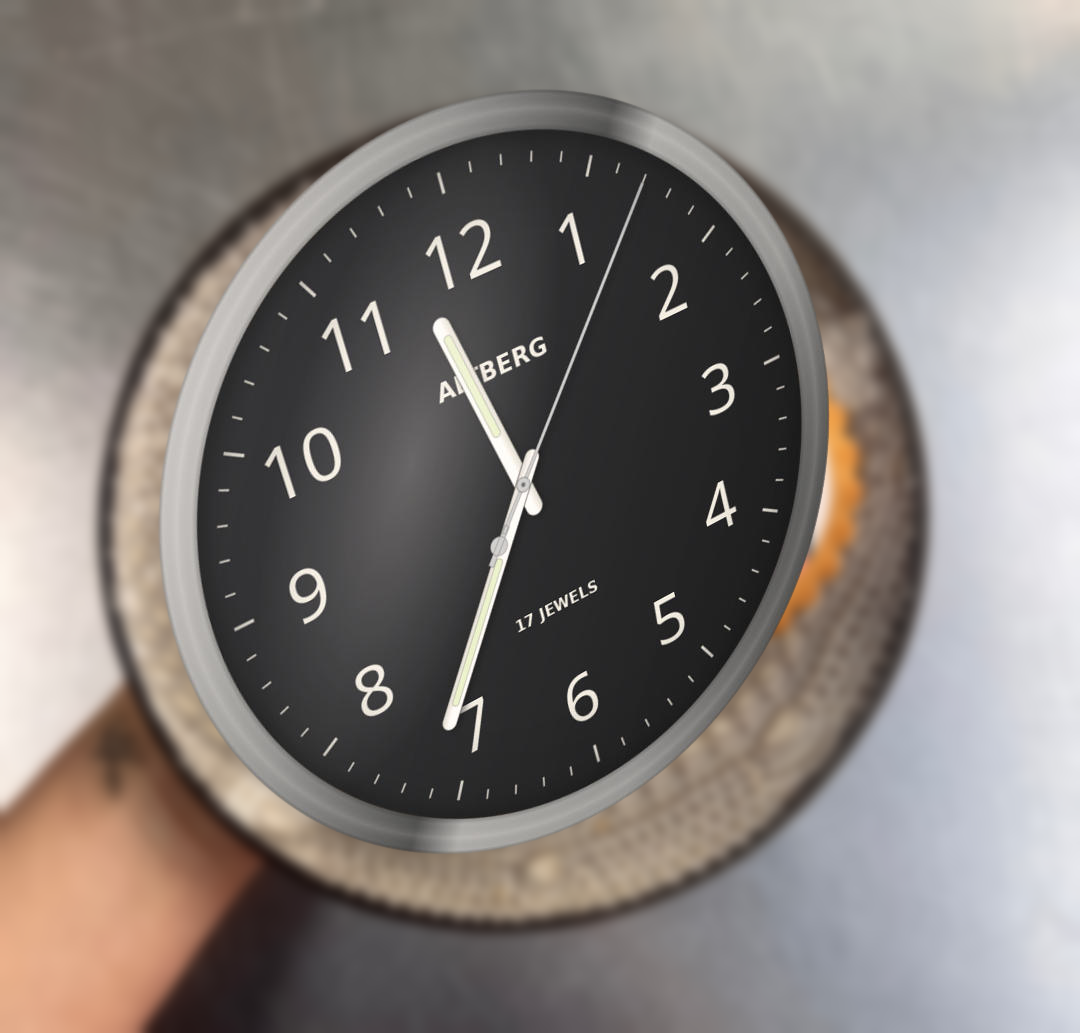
11:36:07
